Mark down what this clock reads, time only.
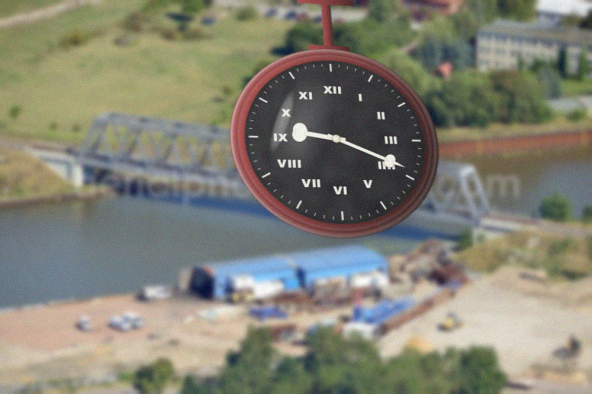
9:19
